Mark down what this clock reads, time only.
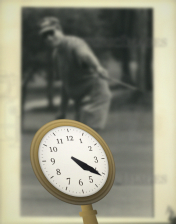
4:21
